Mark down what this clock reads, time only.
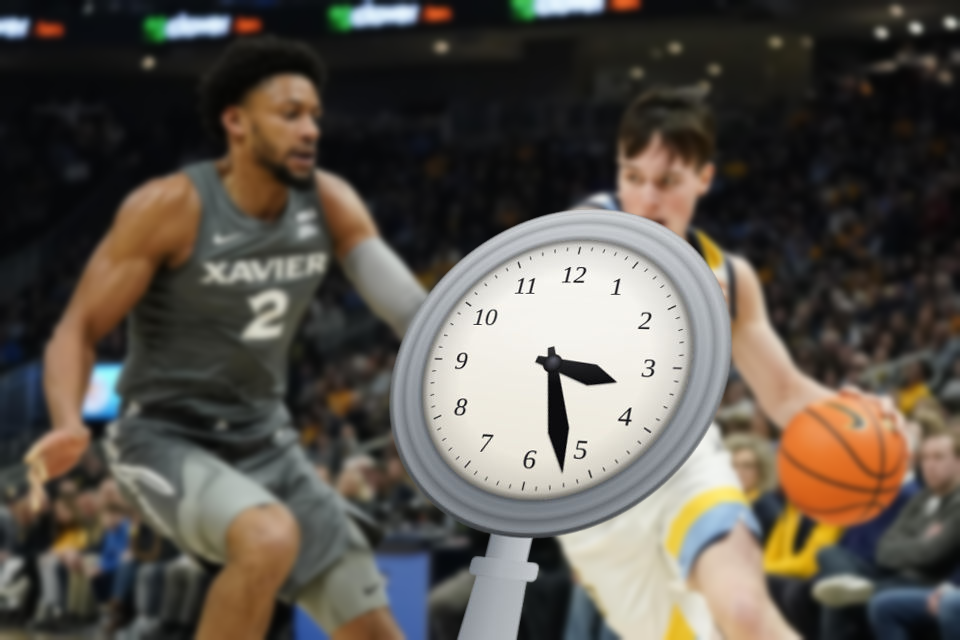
3:27
